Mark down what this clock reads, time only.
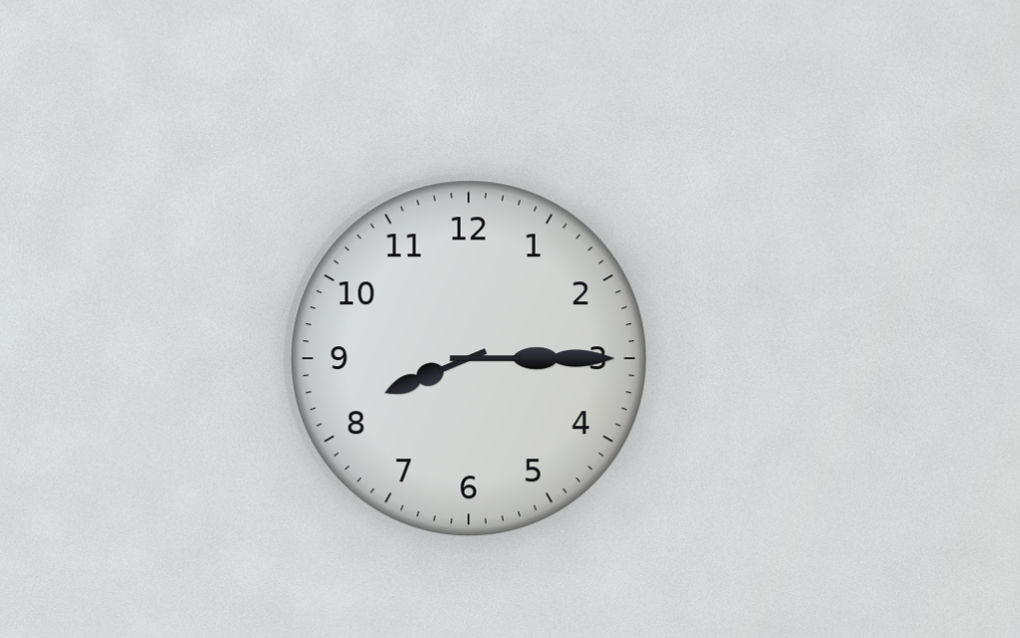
8:15
